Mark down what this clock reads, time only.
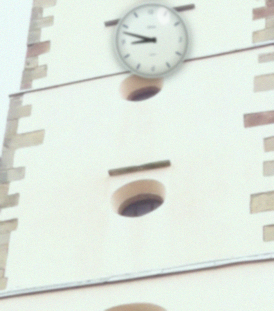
8:48
